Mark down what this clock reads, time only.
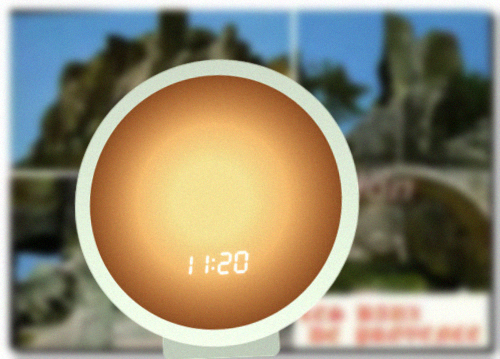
11:20
